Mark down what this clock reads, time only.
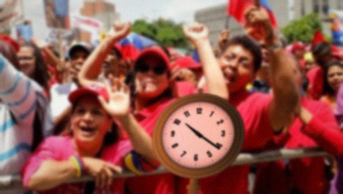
10:21
